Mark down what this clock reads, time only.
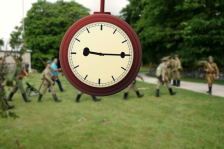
9:15
